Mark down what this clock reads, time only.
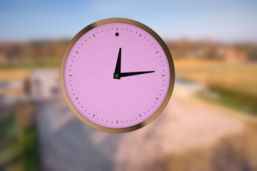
12:14
